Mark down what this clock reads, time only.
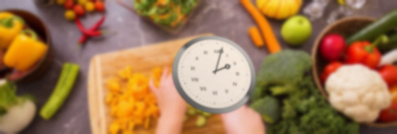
2:02
